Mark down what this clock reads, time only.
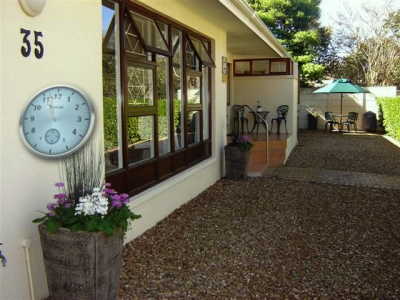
10:57
